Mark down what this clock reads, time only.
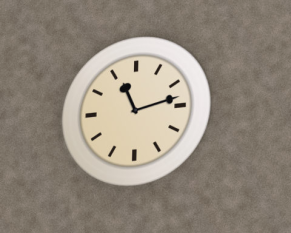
11:13
